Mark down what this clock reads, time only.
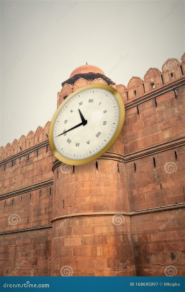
10:40
